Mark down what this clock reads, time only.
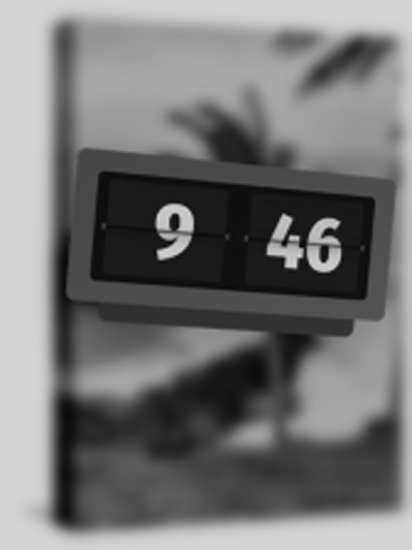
9:46
